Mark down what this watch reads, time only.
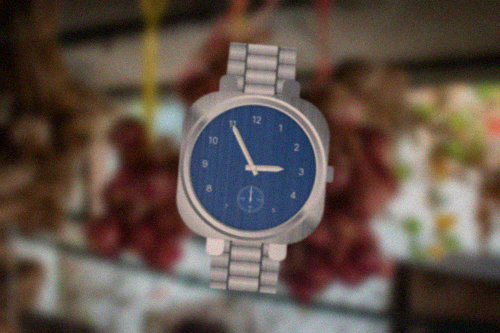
2:55
